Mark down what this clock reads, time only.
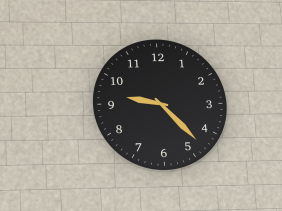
9:23
